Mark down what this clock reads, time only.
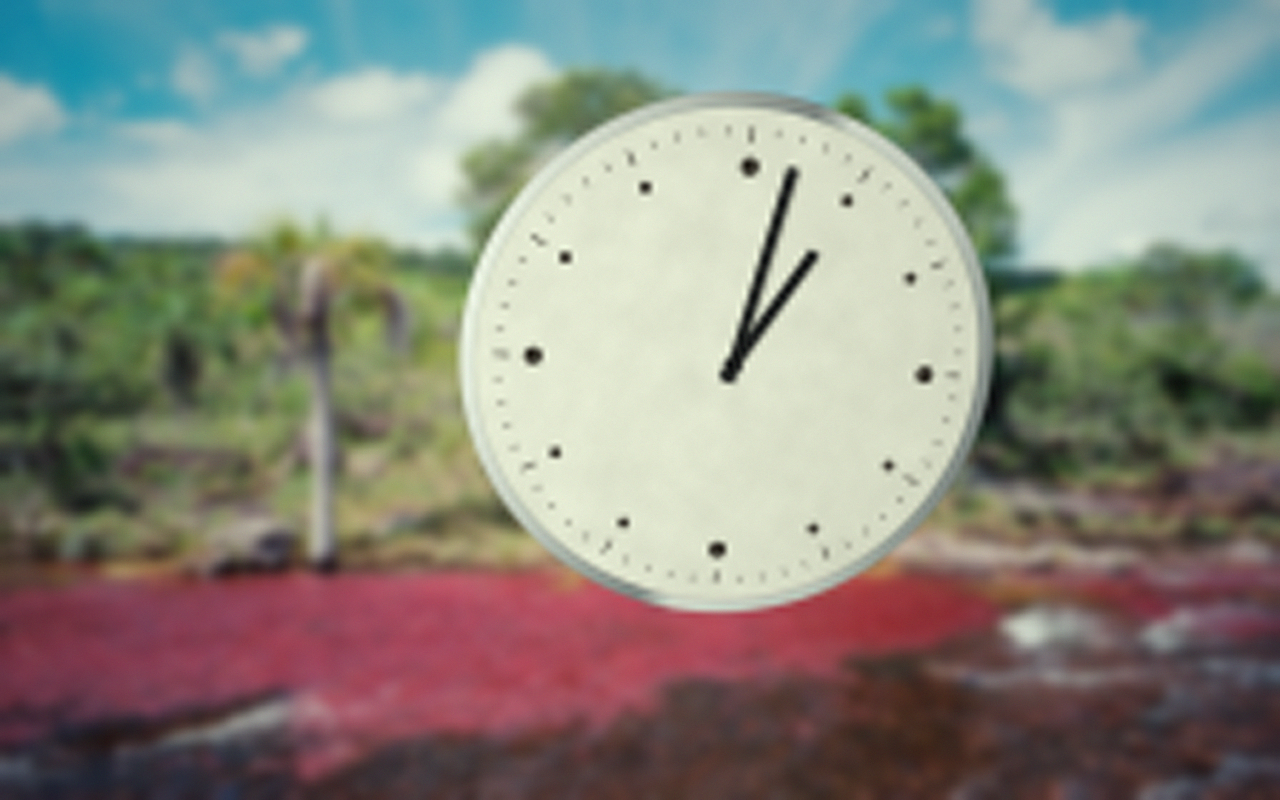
1:02
